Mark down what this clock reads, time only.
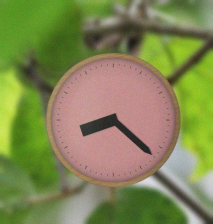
8:22
